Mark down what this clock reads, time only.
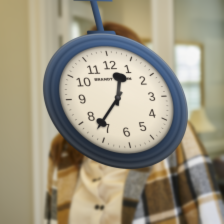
12:37
